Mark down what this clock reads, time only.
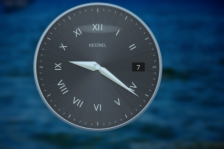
9:21
